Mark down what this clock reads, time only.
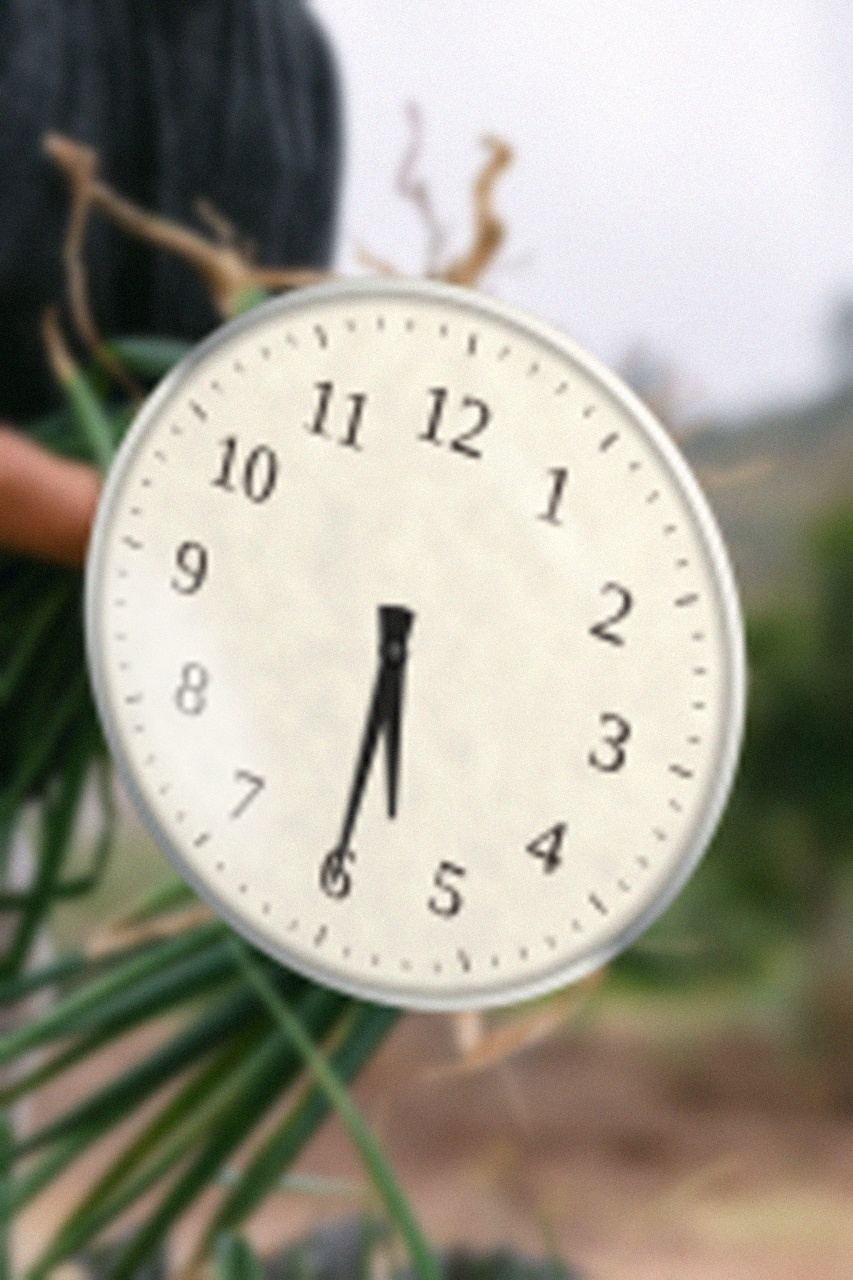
5:30
